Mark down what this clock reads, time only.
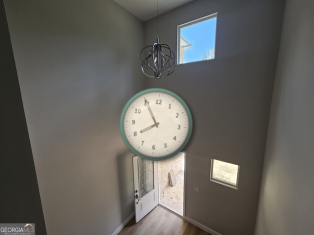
7:55
